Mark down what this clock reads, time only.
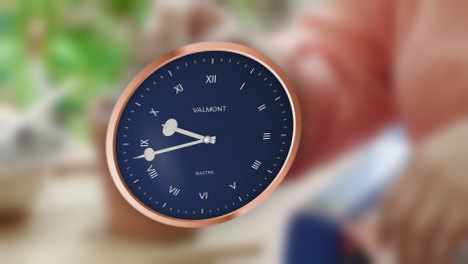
9:43
